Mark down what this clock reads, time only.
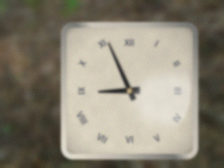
8:56
